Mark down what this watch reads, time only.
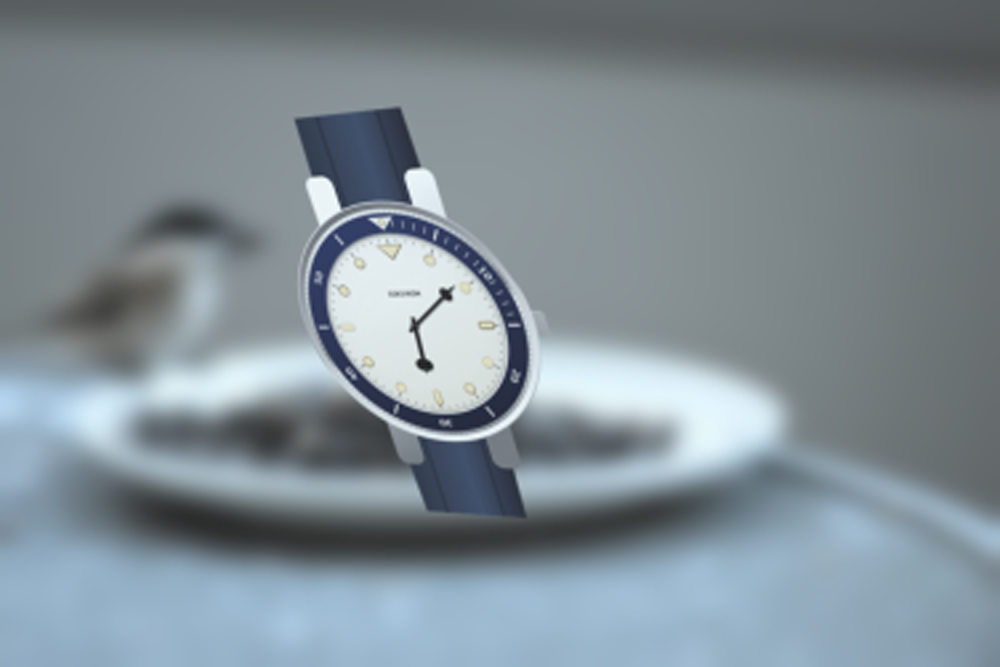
6:09
